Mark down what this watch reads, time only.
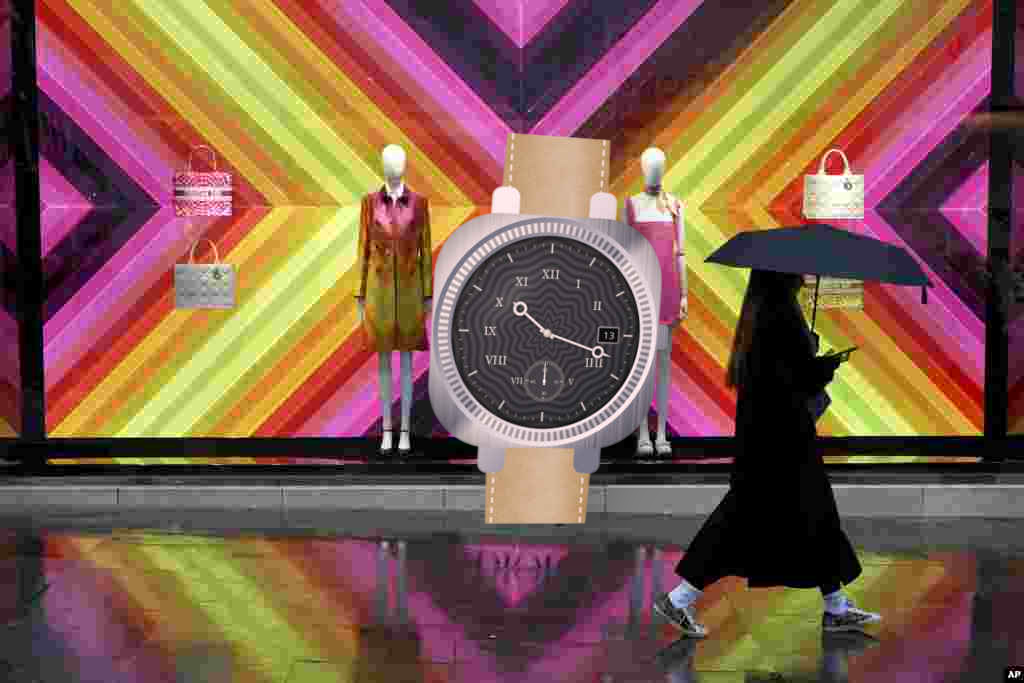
10:18
